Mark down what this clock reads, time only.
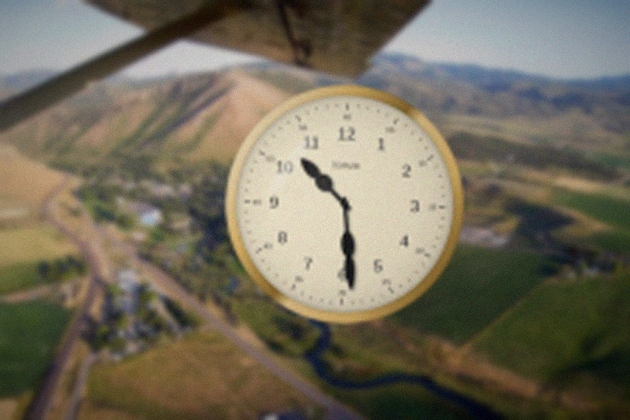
10:29
